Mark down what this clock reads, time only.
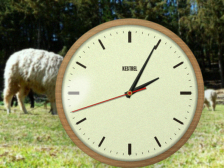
2:04:42
